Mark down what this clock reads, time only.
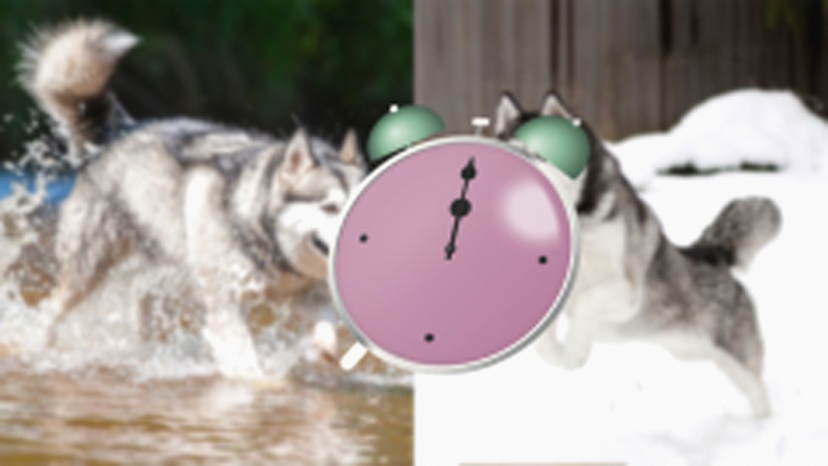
12:00
